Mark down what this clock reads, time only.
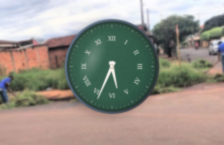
5:34
